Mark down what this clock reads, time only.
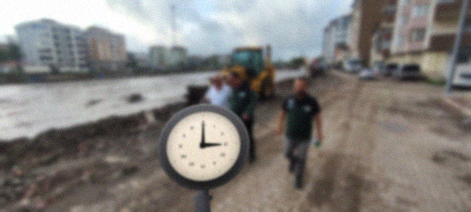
3:00
